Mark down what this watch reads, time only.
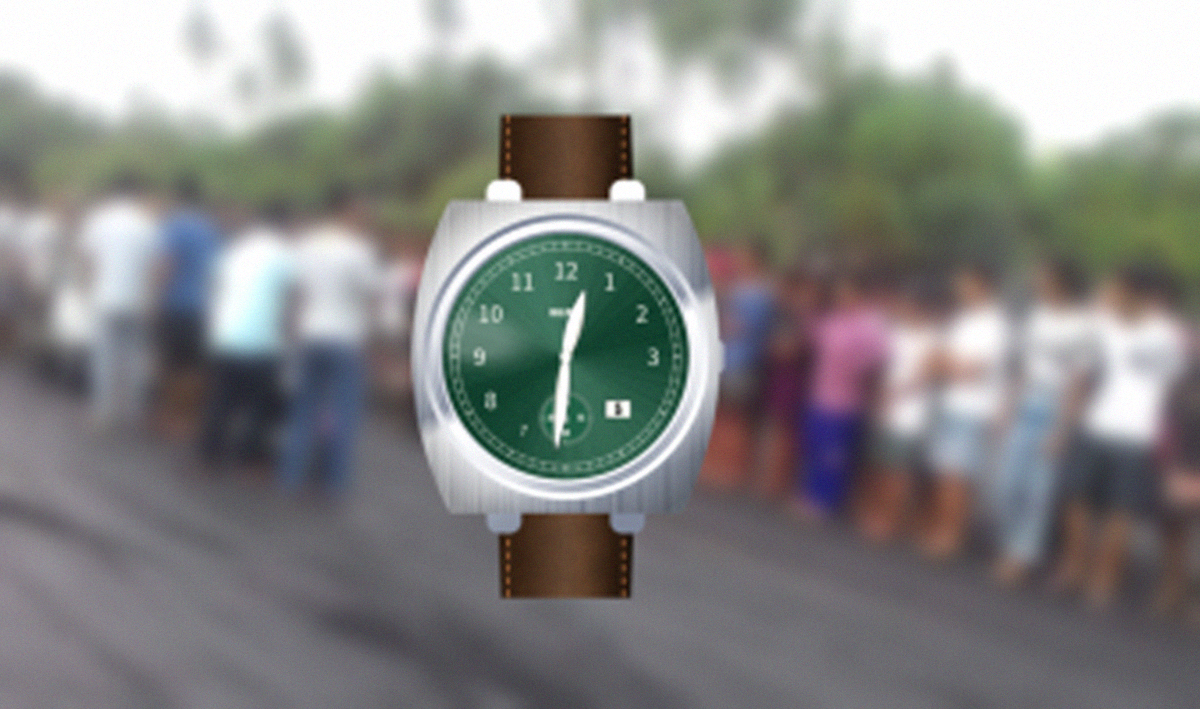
12:31
